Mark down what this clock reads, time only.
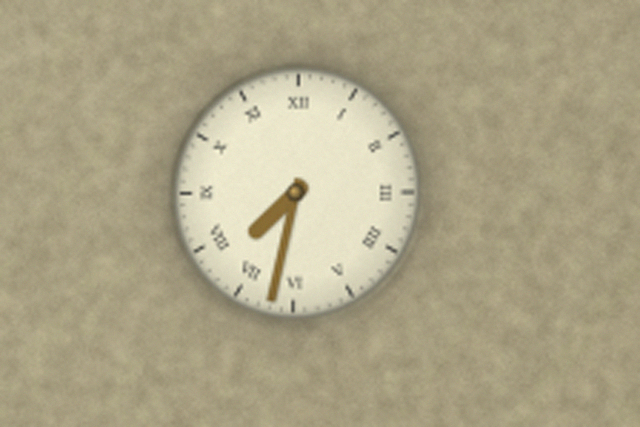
7:32
